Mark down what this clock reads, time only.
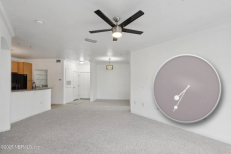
7:35
